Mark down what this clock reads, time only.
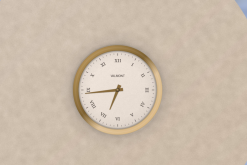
6:44
